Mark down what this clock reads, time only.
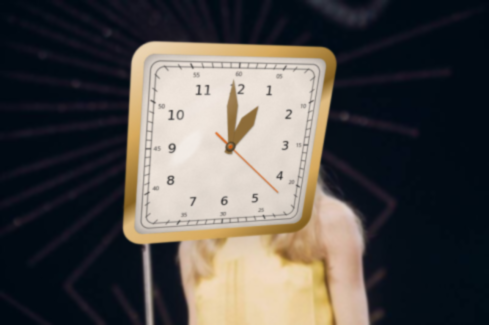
12:59:22
